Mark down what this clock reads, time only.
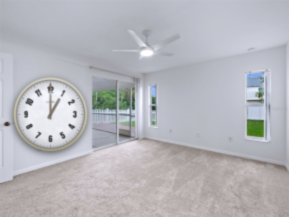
1:00
